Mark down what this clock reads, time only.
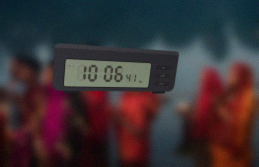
10:06:41
